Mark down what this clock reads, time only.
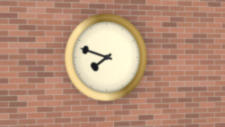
7:48
